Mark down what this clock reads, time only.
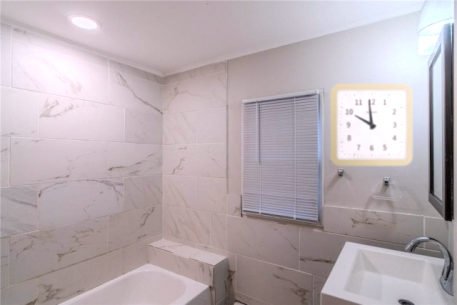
9:59
